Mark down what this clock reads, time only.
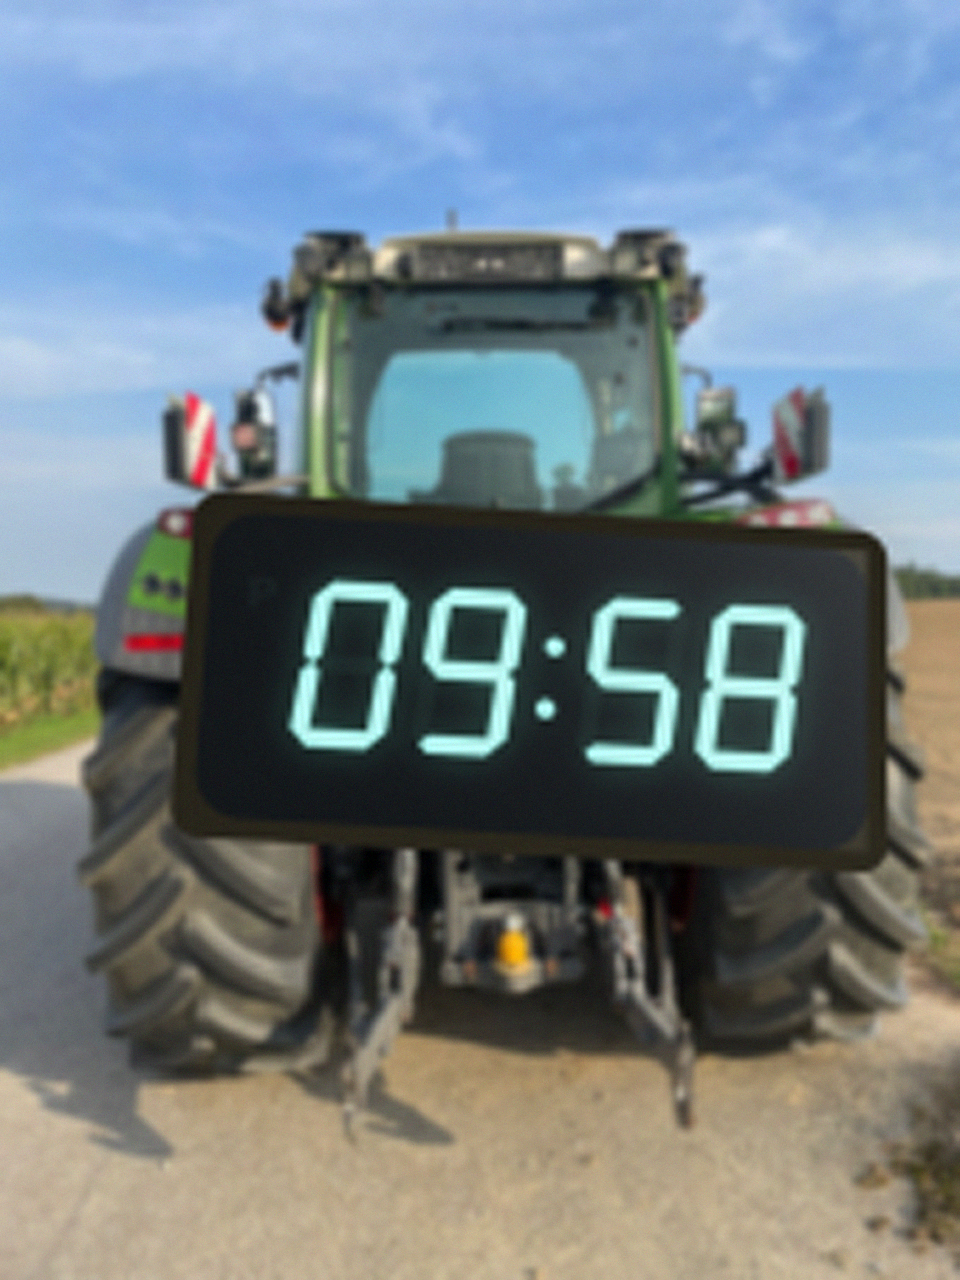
9:58
